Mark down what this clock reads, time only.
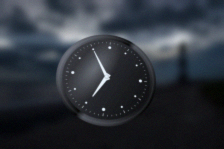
6:55
